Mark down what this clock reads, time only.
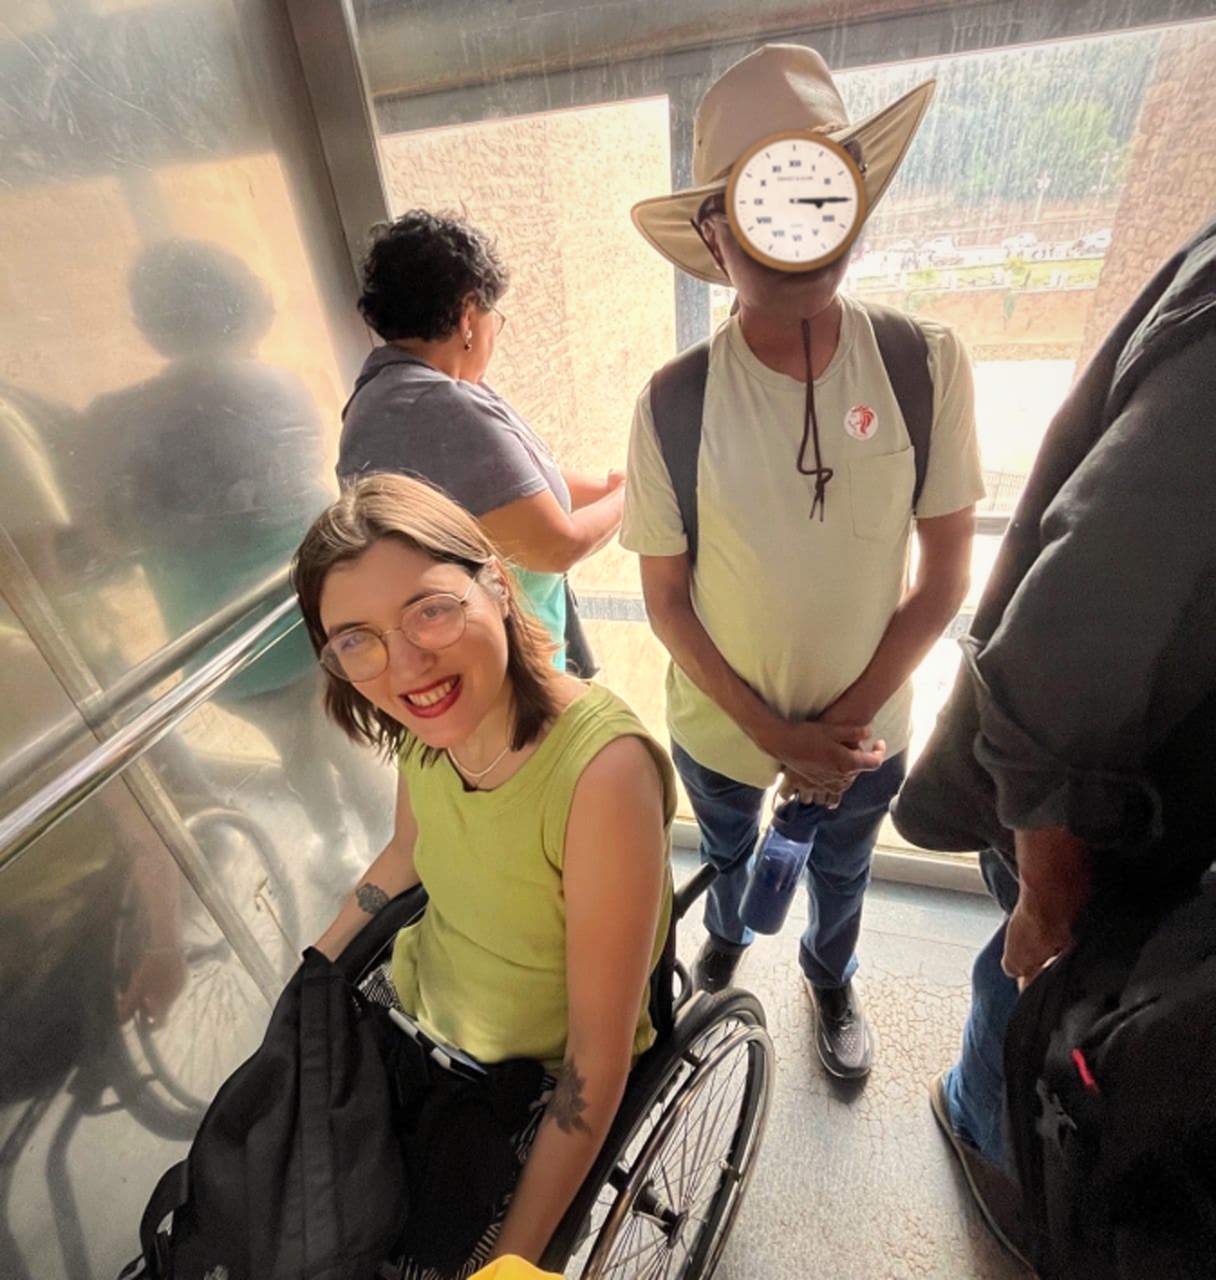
3:15
